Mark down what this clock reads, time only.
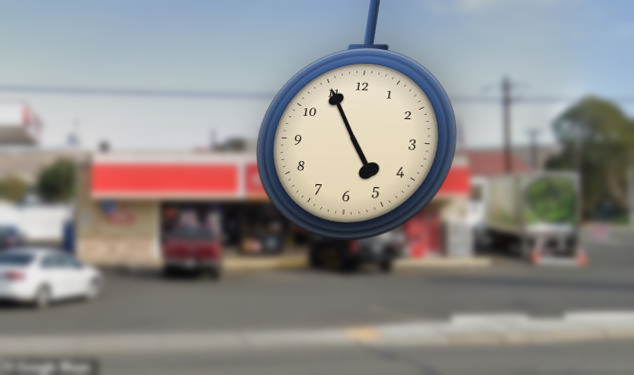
4:55
